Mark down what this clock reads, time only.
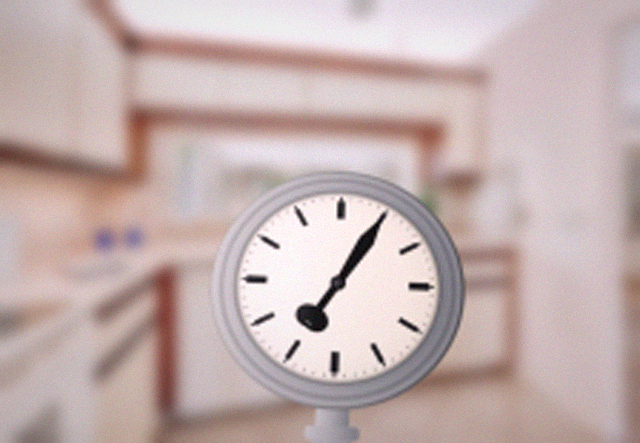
7:05
